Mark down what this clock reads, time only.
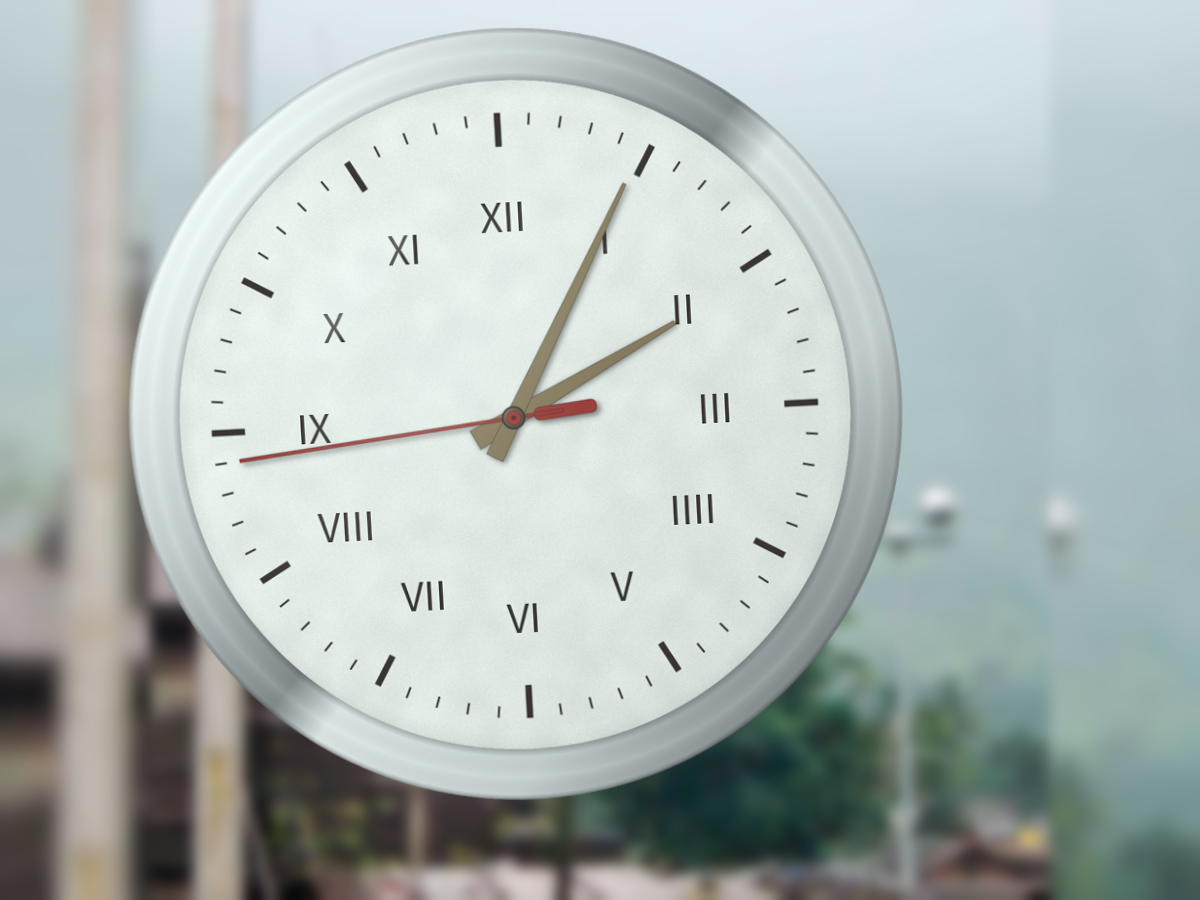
2:04:44
